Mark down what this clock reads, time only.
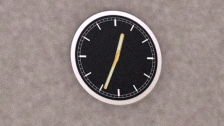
12:34
